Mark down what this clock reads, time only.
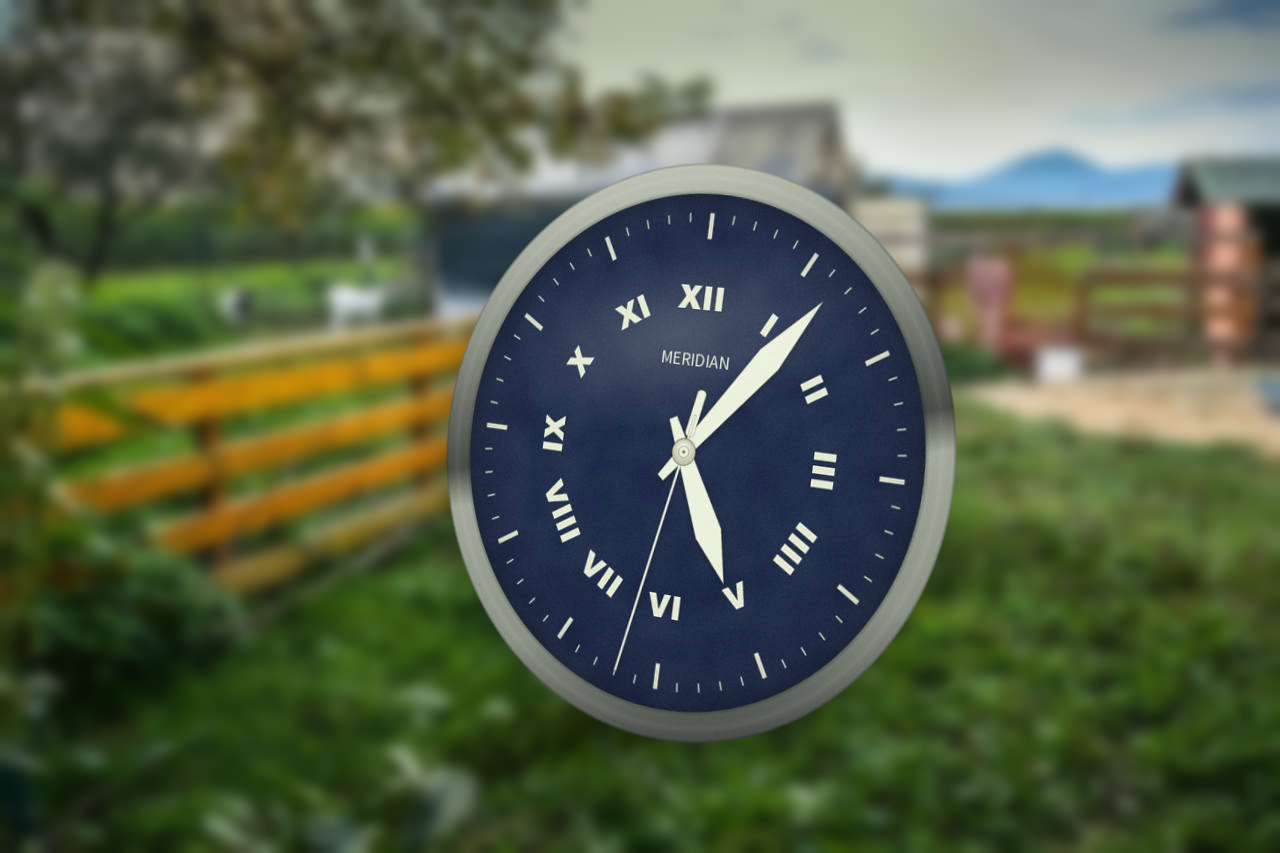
5:06:32
